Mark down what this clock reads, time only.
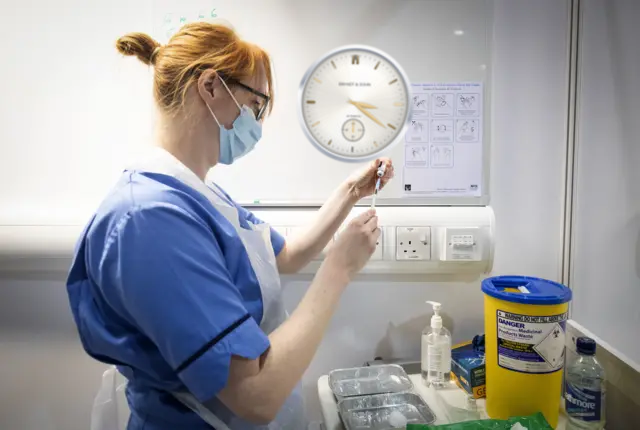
3:21
